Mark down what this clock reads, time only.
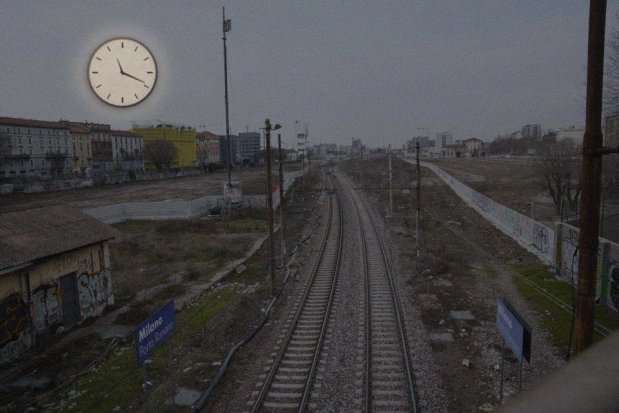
11:19
